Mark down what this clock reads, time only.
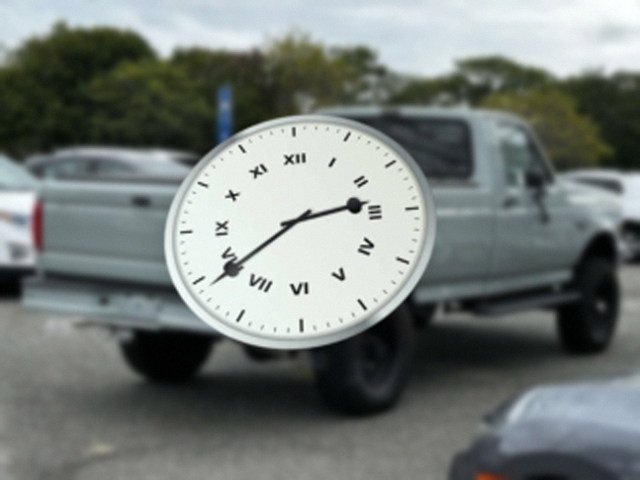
2:39
